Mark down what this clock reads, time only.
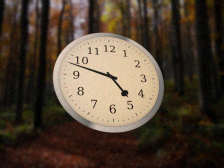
4:48
